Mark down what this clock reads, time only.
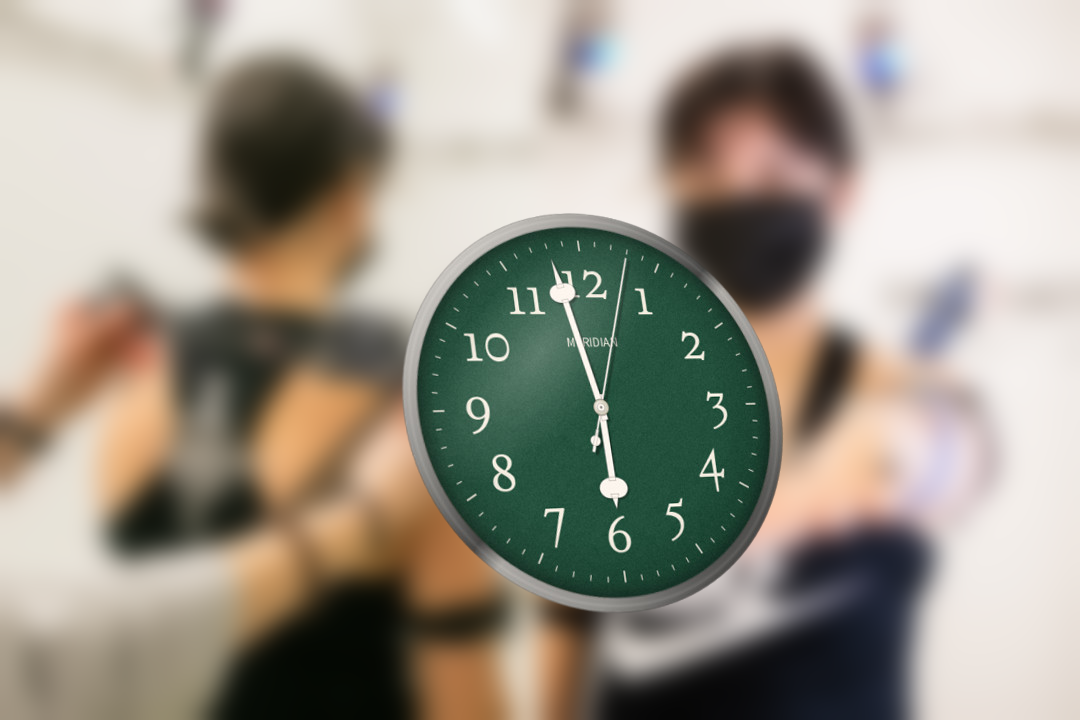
5:58:03
